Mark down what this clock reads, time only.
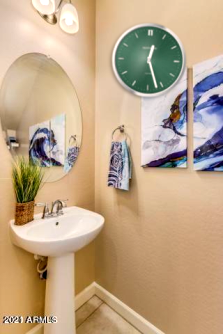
12:27
